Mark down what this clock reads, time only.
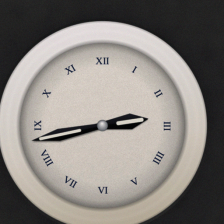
2:43
